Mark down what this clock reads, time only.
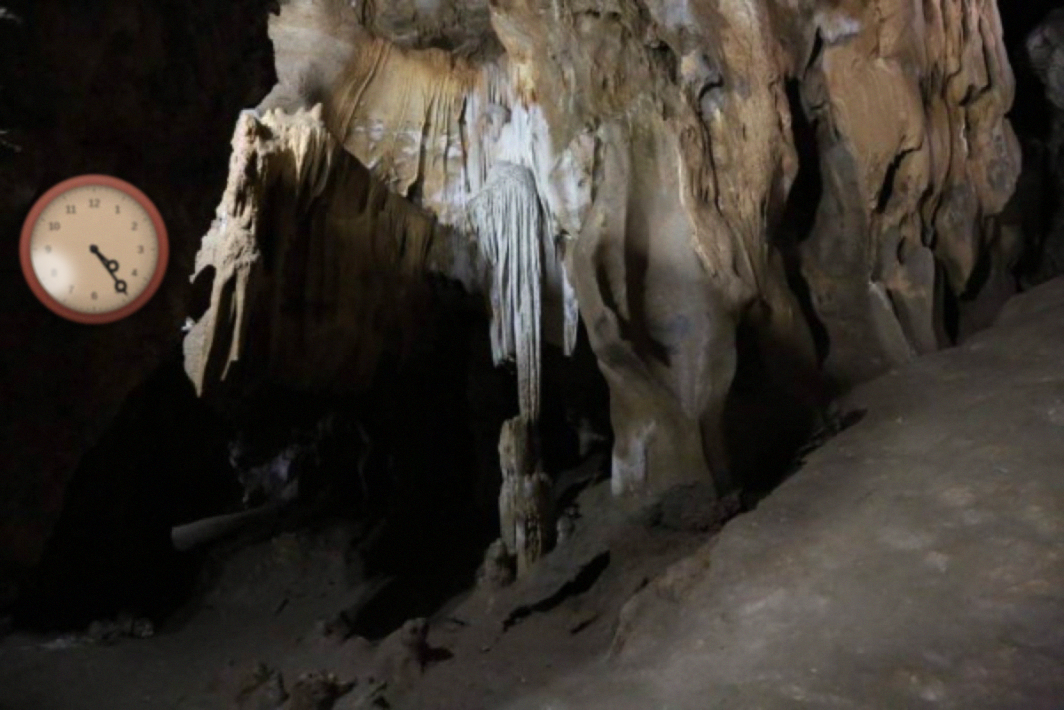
4:24
